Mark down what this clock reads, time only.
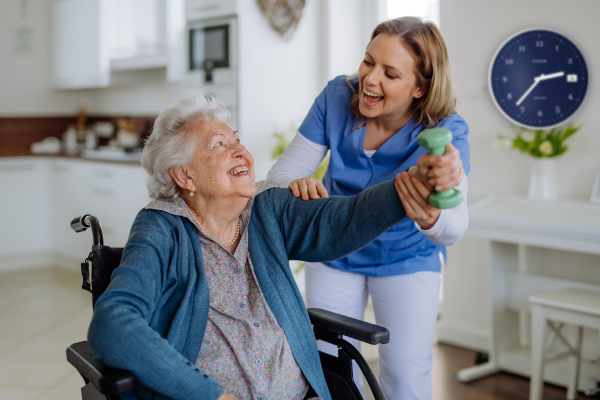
2:37
